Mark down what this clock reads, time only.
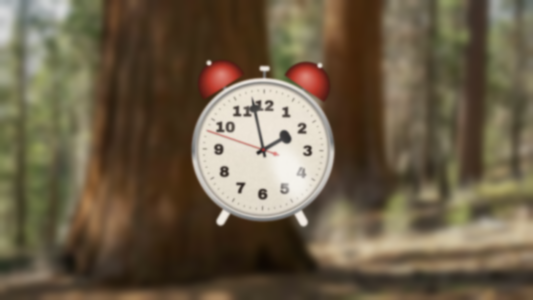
1:57:48
